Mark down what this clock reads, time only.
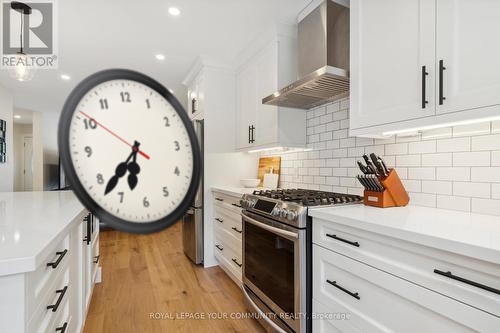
6:37:51
